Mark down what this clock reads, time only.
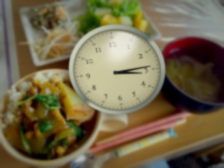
3:14
